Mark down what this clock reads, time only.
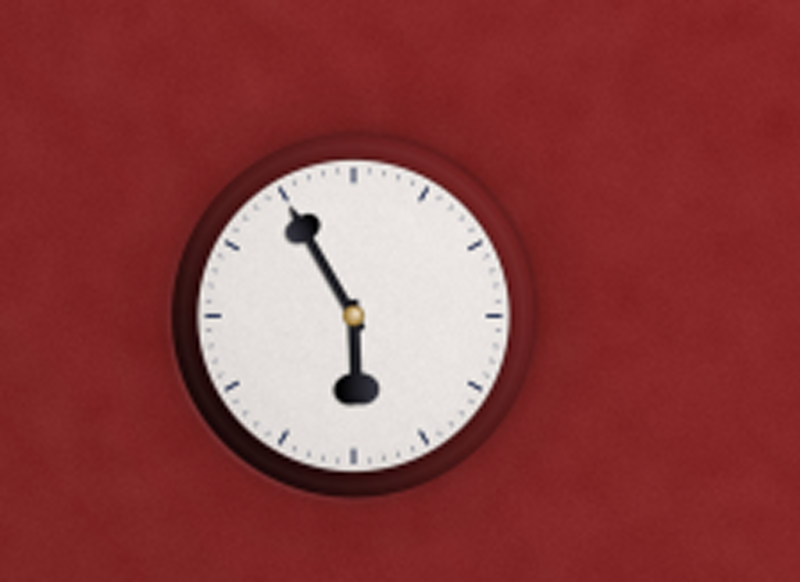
5:55
